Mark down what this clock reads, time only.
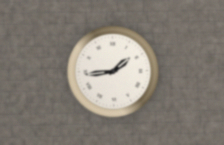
1:44
